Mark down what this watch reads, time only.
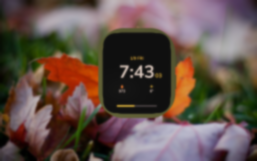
7:43
